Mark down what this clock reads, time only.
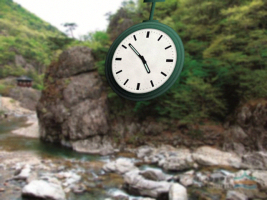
4:52
